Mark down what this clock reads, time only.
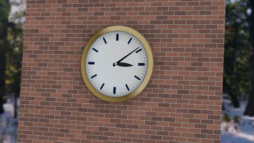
3:09
